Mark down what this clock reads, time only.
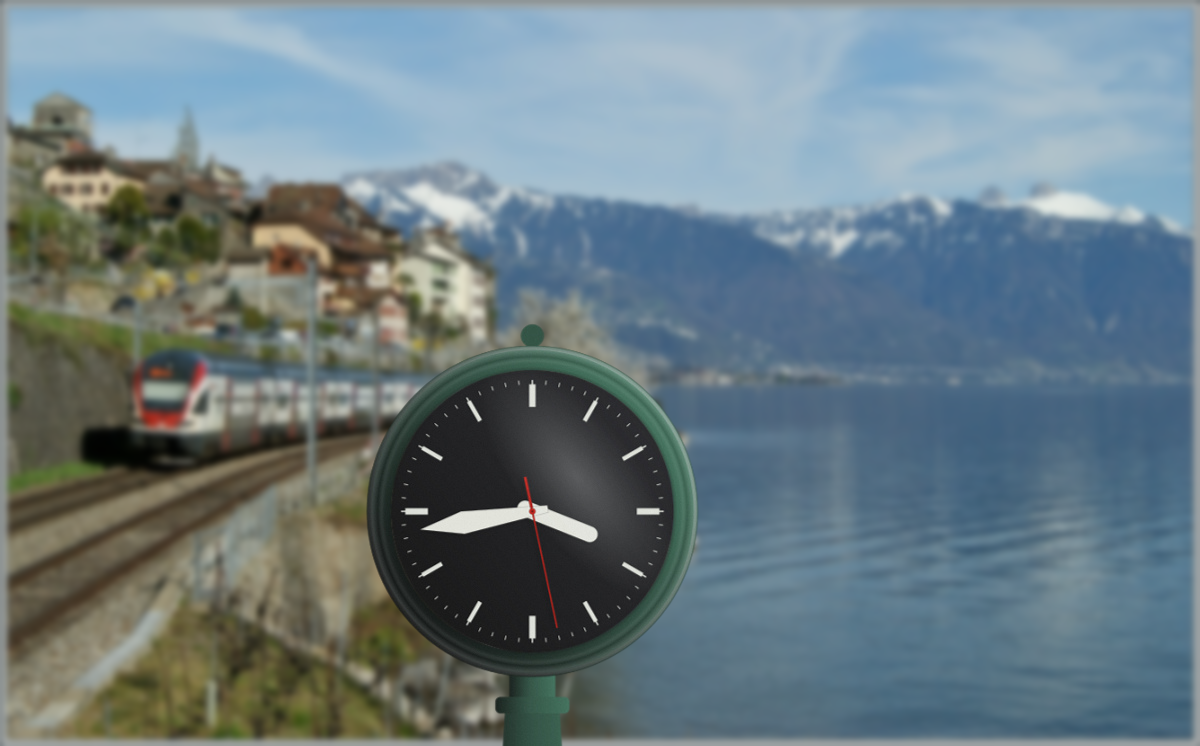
3:43:28
